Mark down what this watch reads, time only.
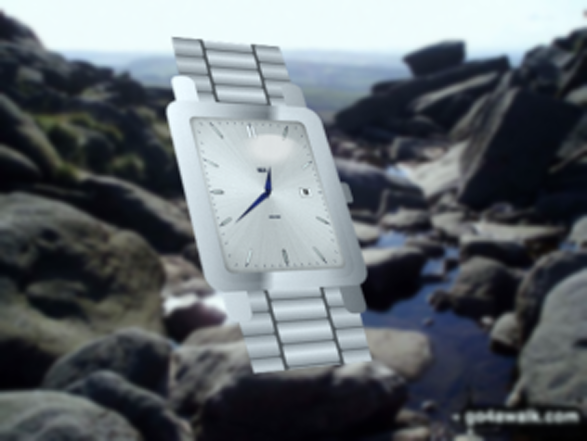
12:39
